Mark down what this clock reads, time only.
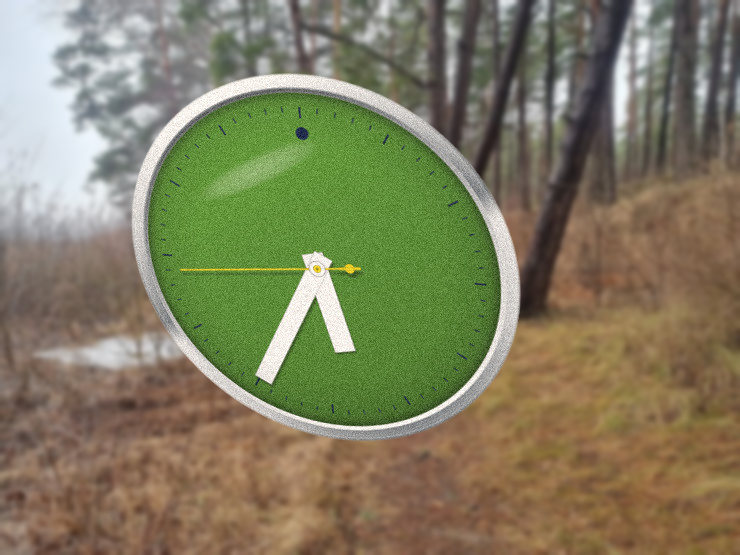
5:34:44
